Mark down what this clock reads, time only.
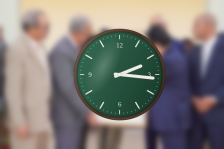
2:16
